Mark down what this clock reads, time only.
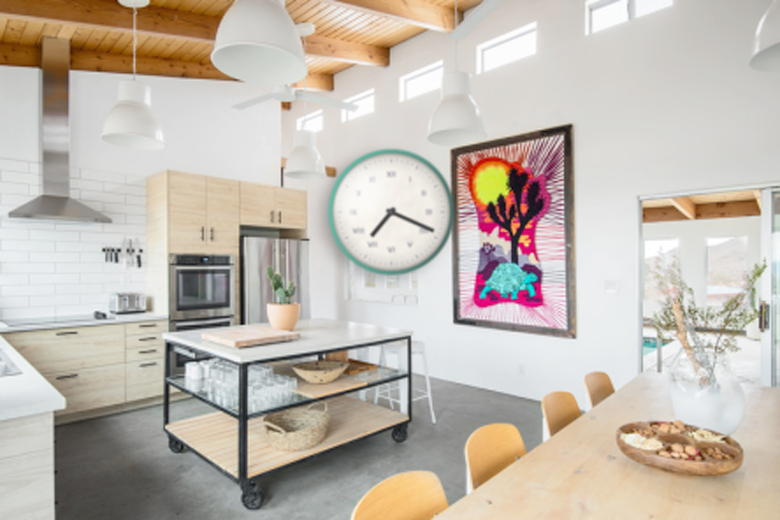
7:19
